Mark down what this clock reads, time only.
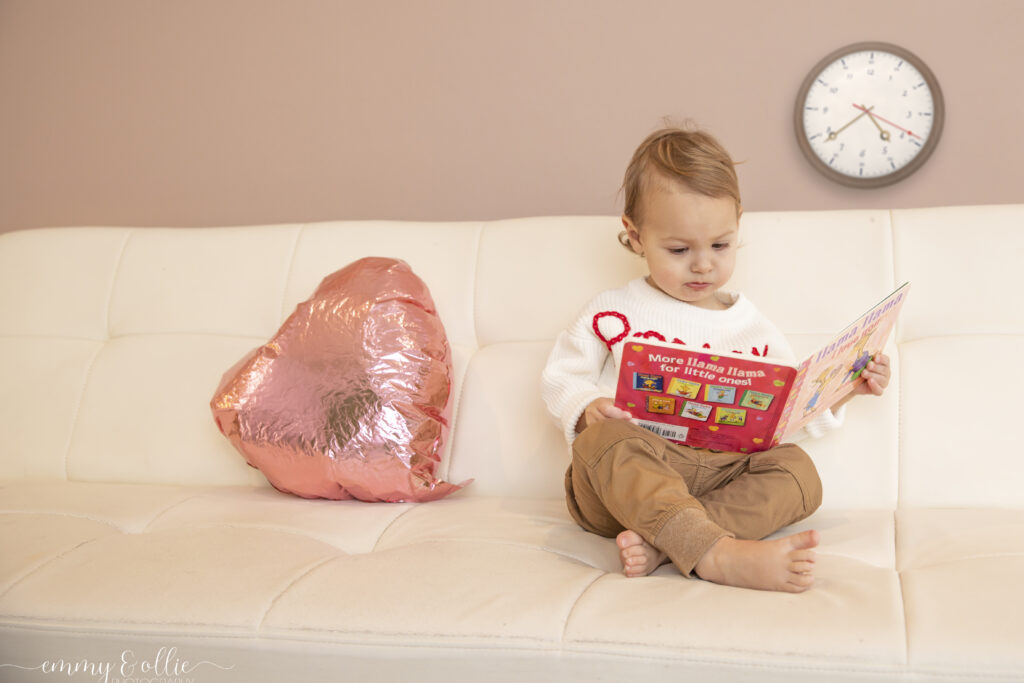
4:38:19
